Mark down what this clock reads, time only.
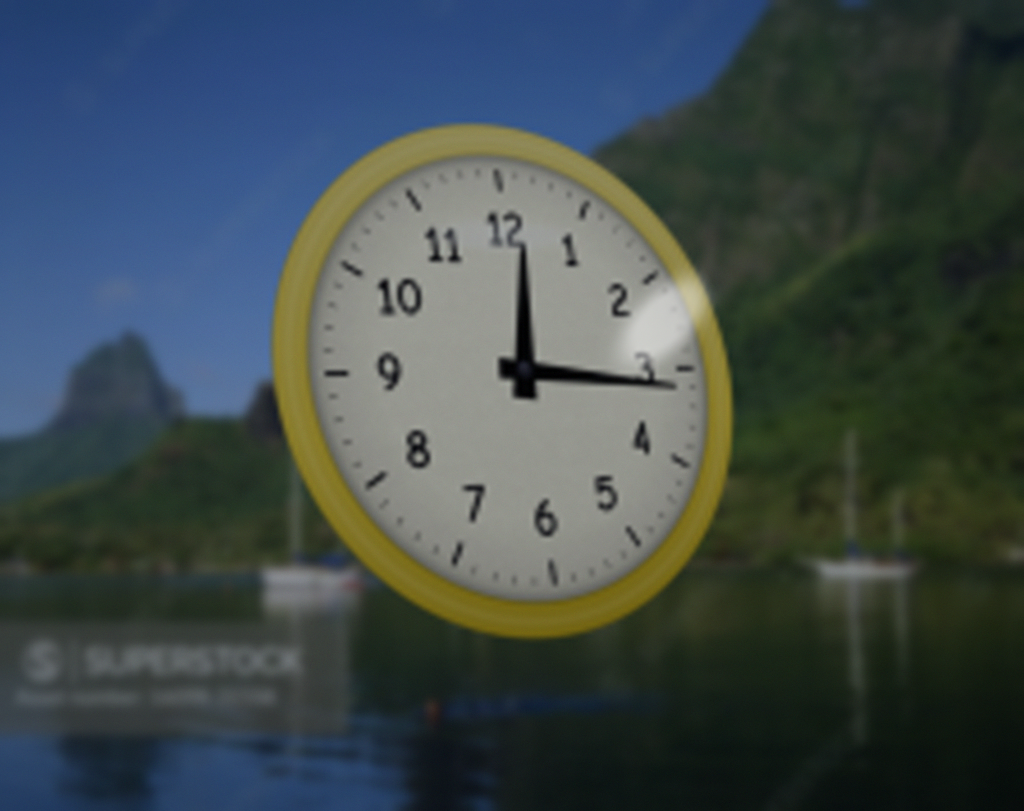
12:16
